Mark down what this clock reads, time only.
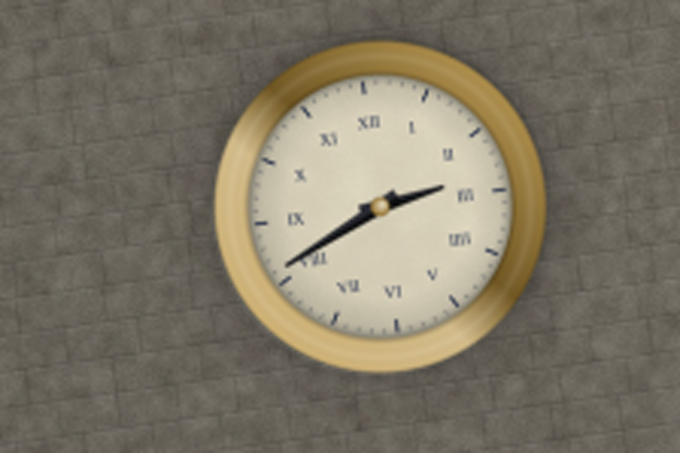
2:41
